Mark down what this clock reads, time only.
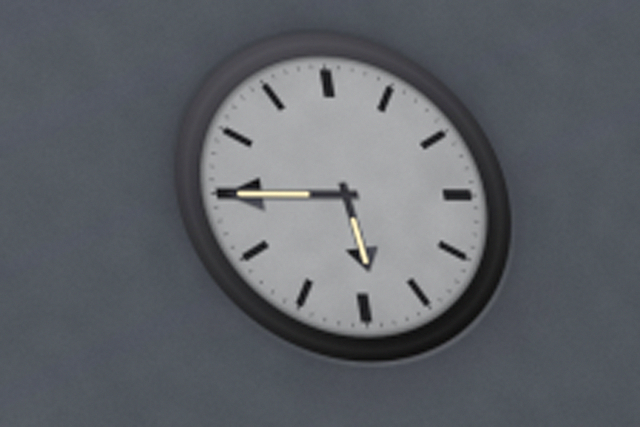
5:45
